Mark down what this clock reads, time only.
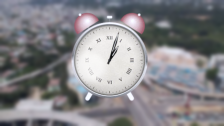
1:03
